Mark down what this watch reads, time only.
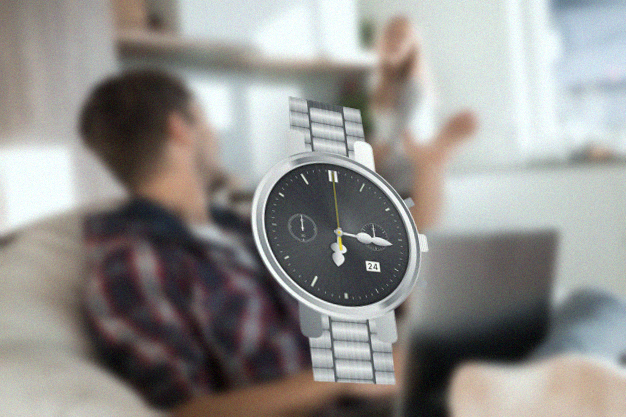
6:16
